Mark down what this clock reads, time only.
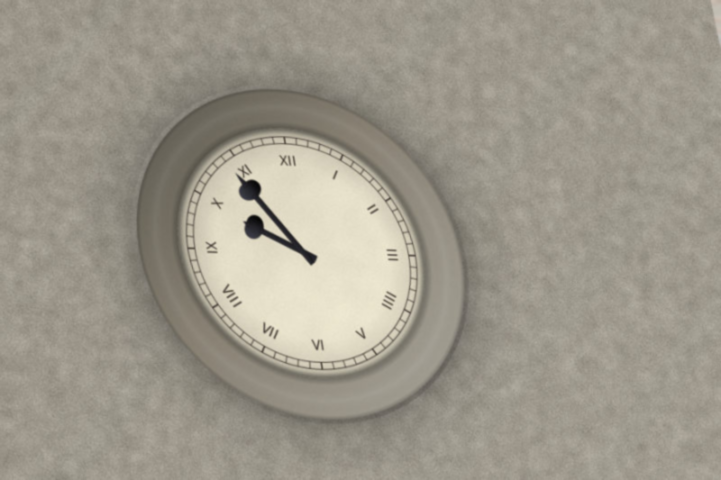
9:54
